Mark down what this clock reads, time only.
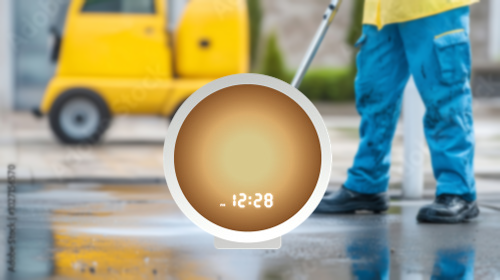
12:28
